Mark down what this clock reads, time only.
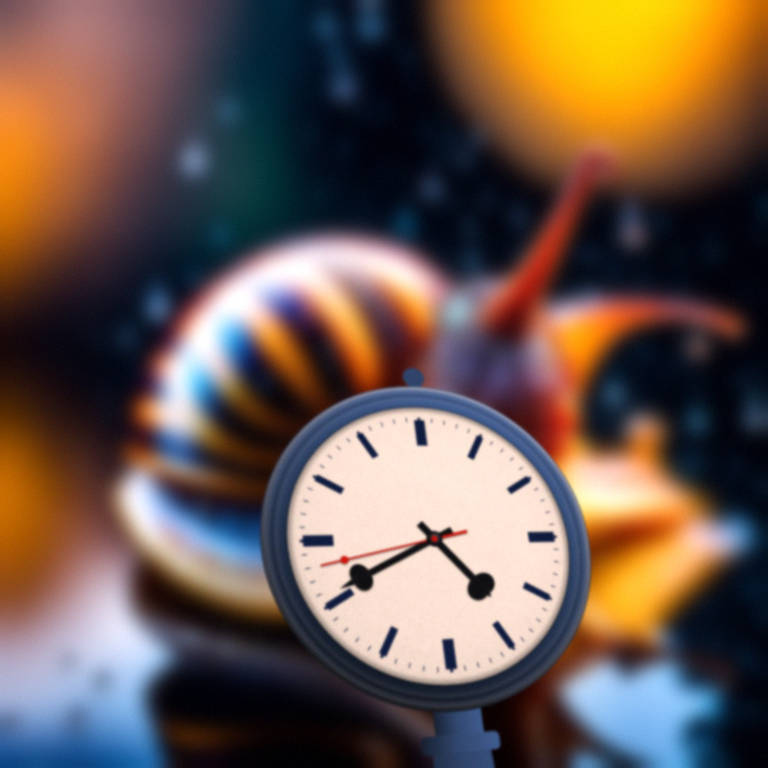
4:40:43
